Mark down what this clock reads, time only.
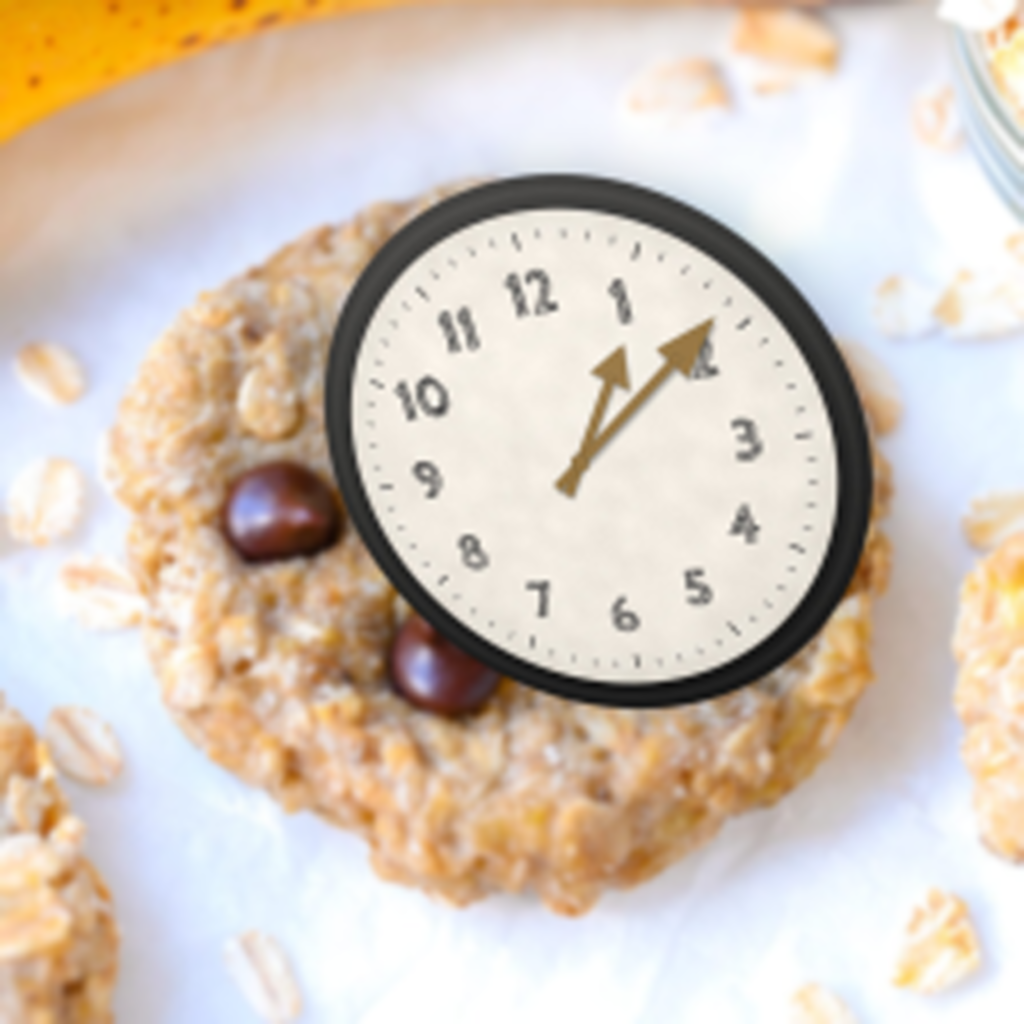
1:09
